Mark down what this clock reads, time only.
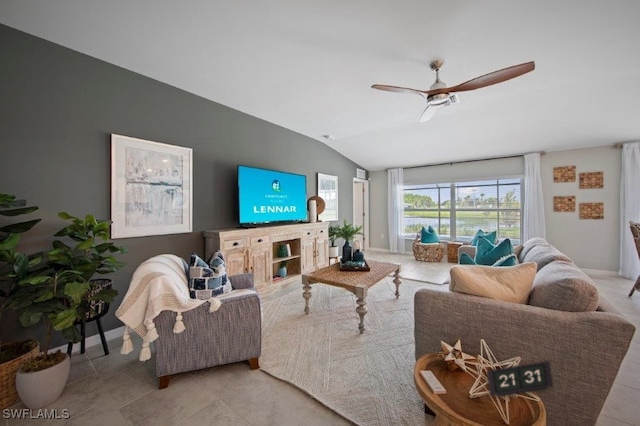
21:31
